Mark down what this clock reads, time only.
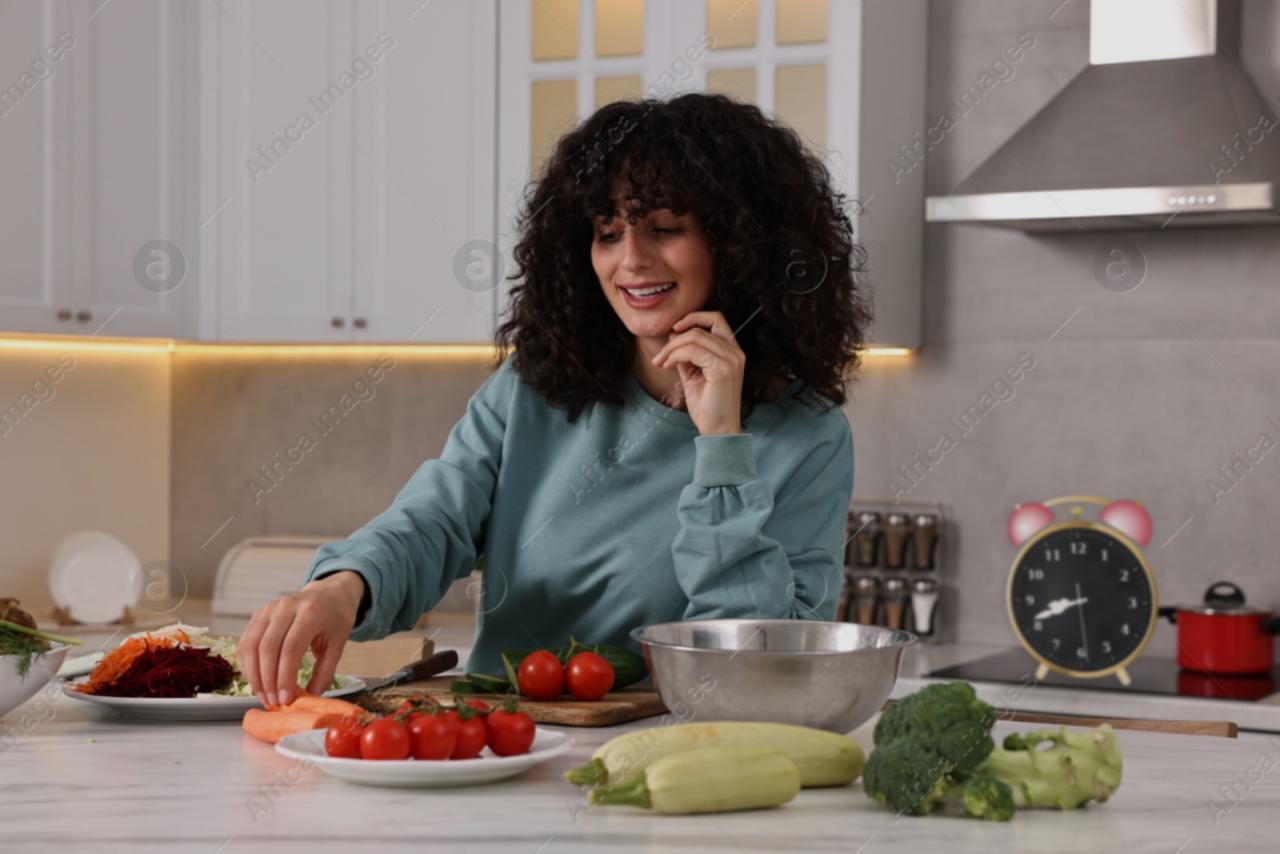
8:41:29
